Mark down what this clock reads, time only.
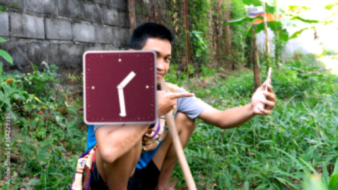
1:29
